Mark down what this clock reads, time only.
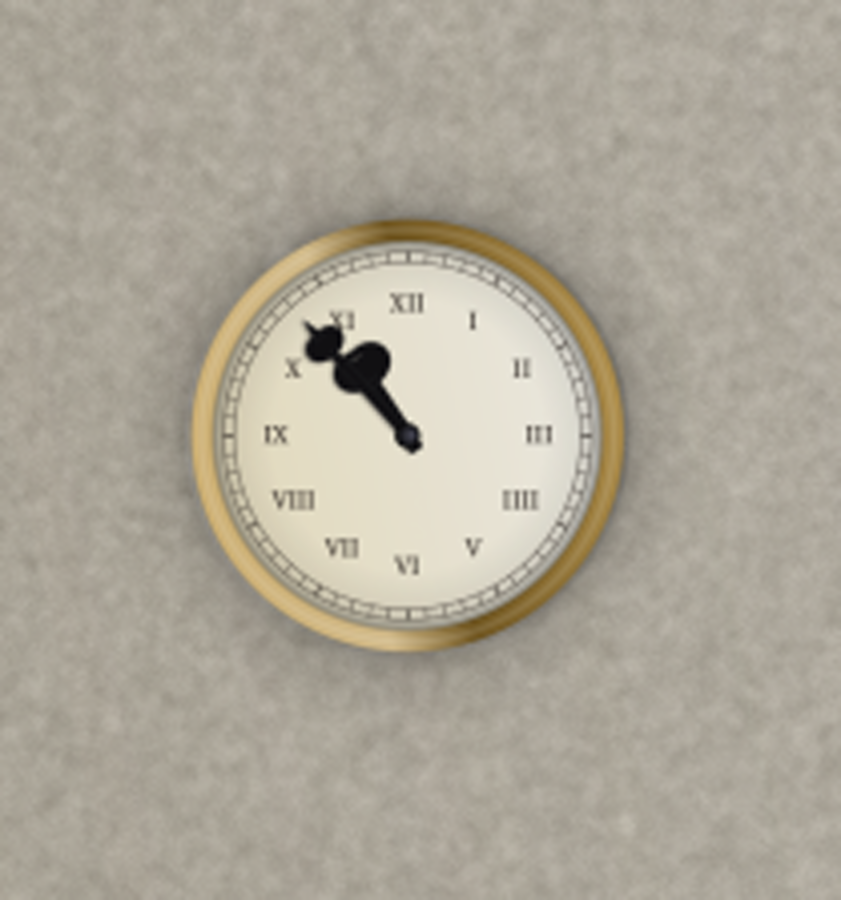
10:53
